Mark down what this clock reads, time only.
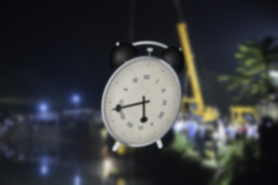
5:43
